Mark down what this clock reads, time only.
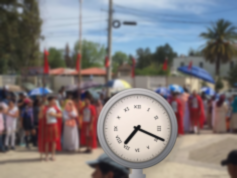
7:19
